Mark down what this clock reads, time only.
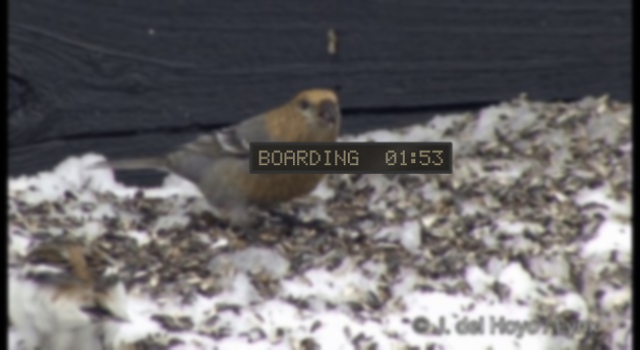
1:53
